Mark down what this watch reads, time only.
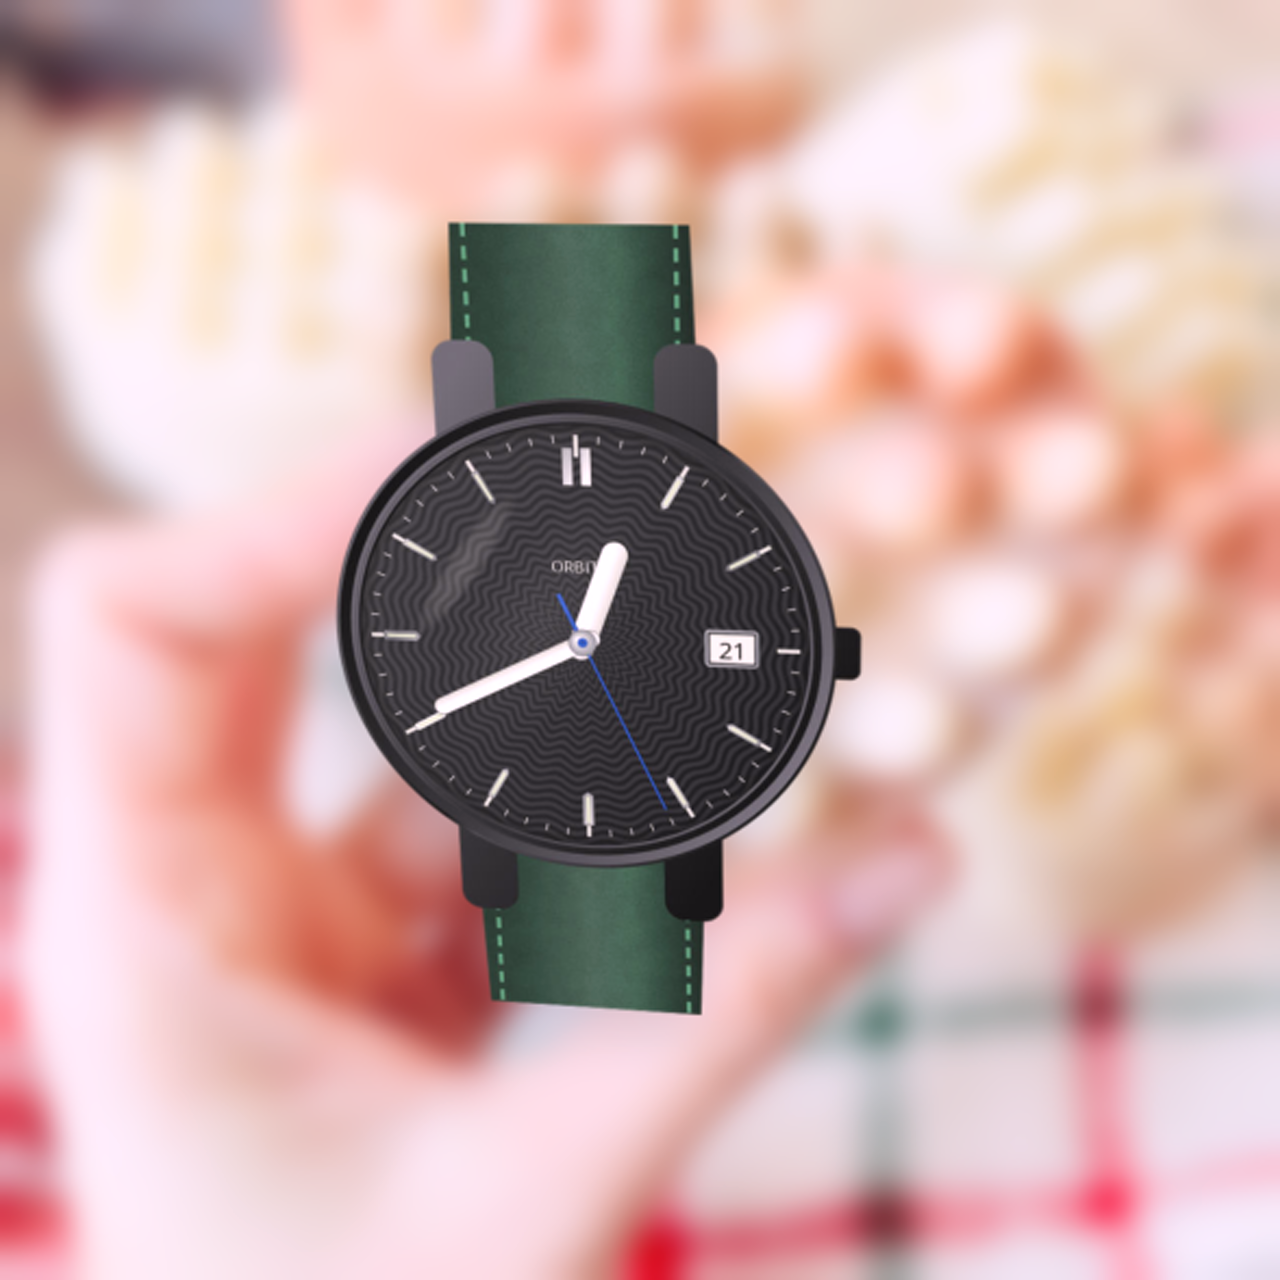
12:40:26
